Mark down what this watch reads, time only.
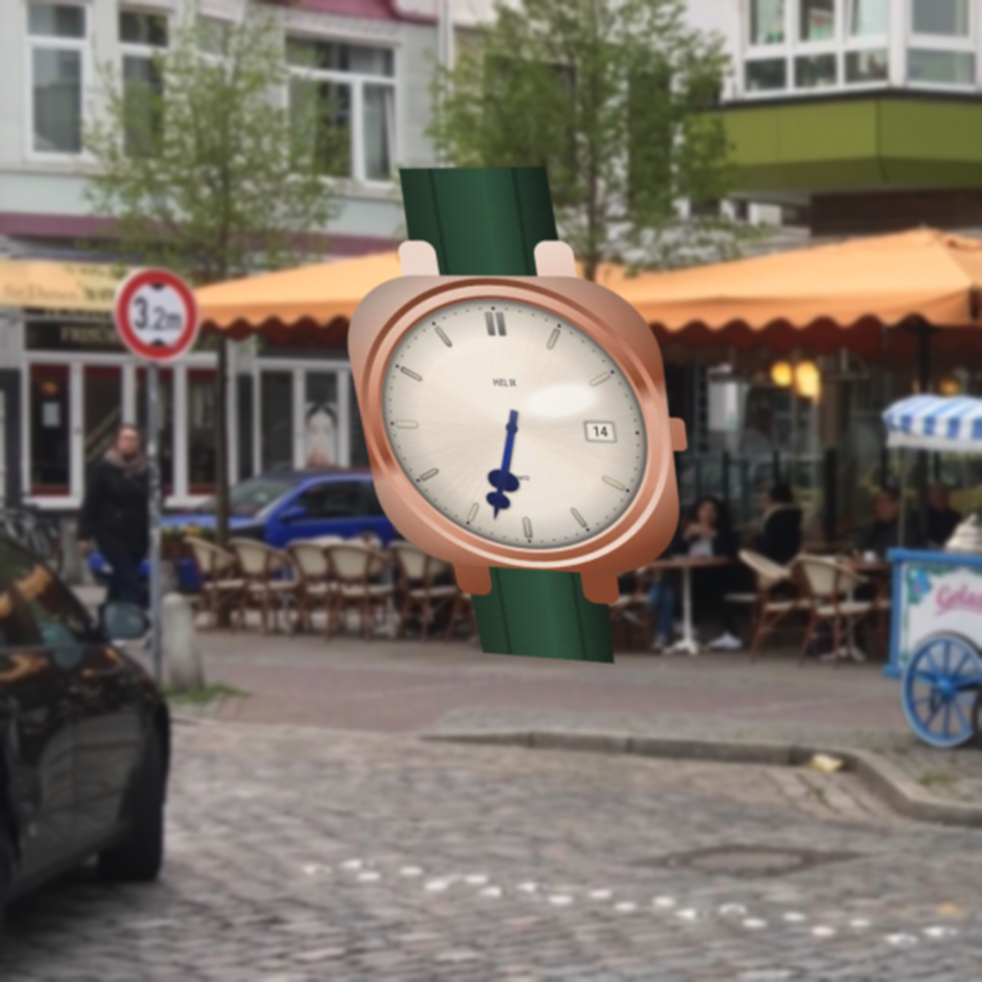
6:33
